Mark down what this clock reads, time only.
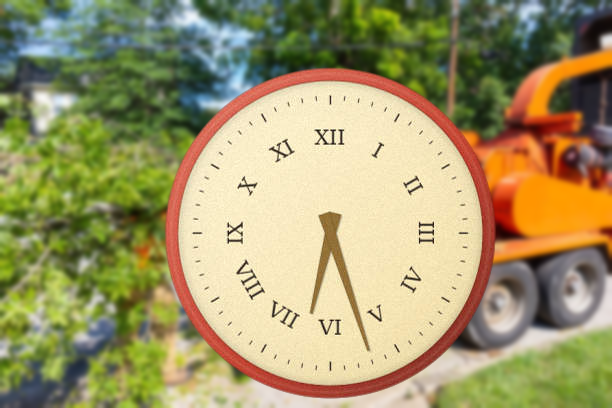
6:27
